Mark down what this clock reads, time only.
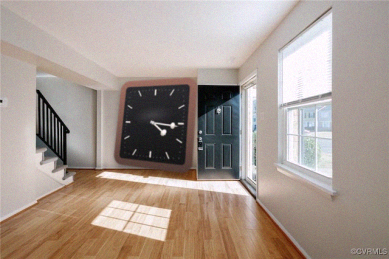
4:16
